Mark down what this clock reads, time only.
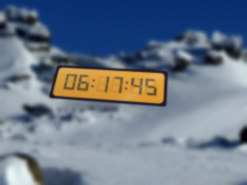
6:17:45
